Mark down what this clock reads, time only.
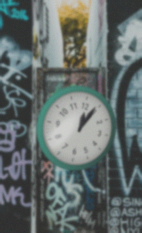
12:04
